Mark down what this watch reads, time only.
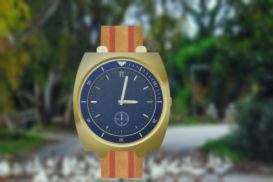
3:02
